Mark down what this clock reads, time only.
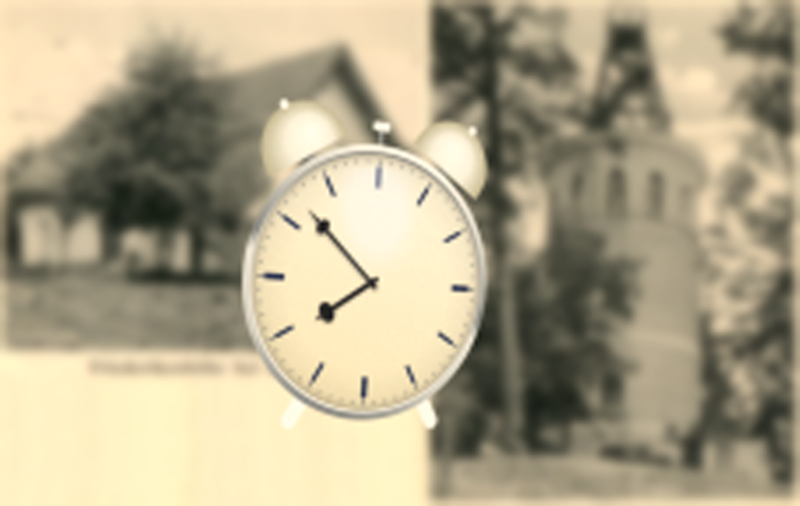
7:52
